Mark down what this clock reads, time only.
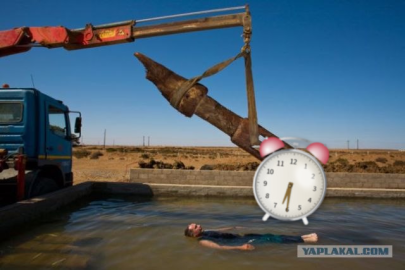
6:30
